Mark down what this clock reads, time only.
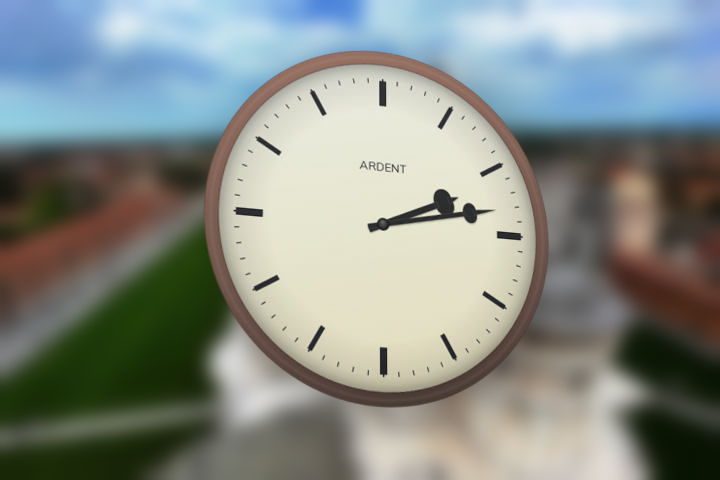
2:13
